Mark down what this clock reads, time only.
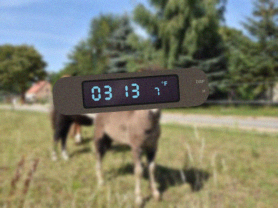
3:13
